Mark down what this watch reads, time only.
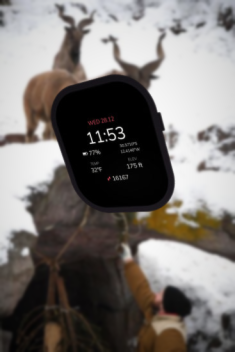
11:53
